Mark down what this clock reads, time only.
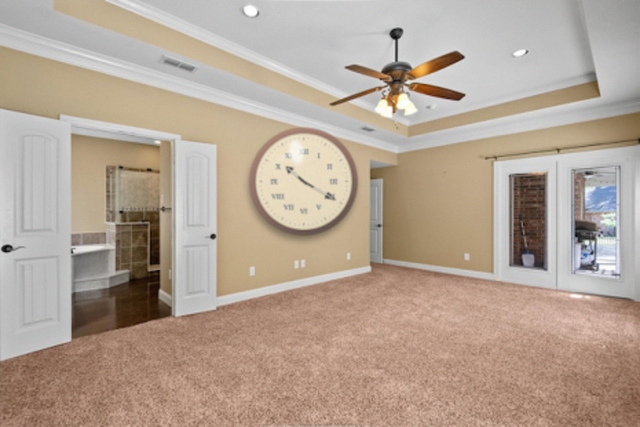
10:20
